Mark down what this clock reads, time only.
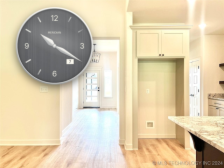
10:20
